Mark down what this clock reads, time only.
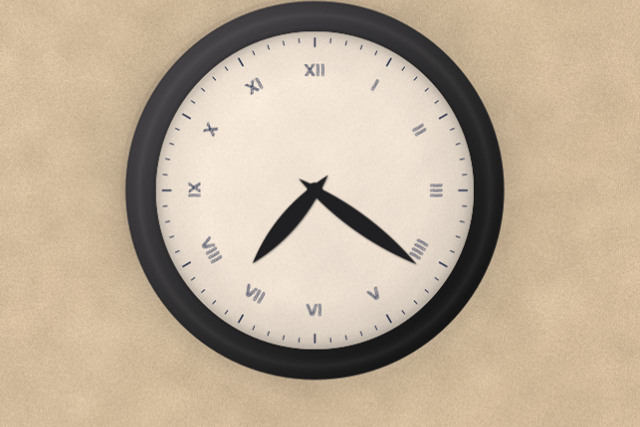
7:21
